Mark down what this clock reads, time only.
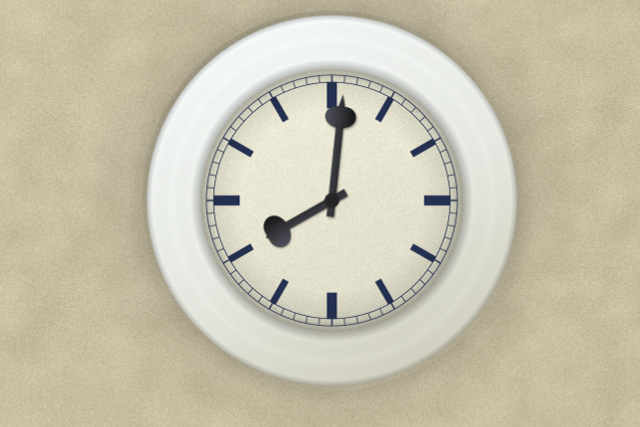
8:01
